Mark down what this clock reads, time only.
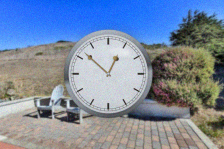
12:52
